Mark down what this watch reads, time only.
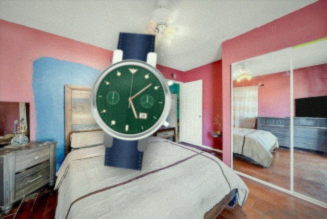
5:08
